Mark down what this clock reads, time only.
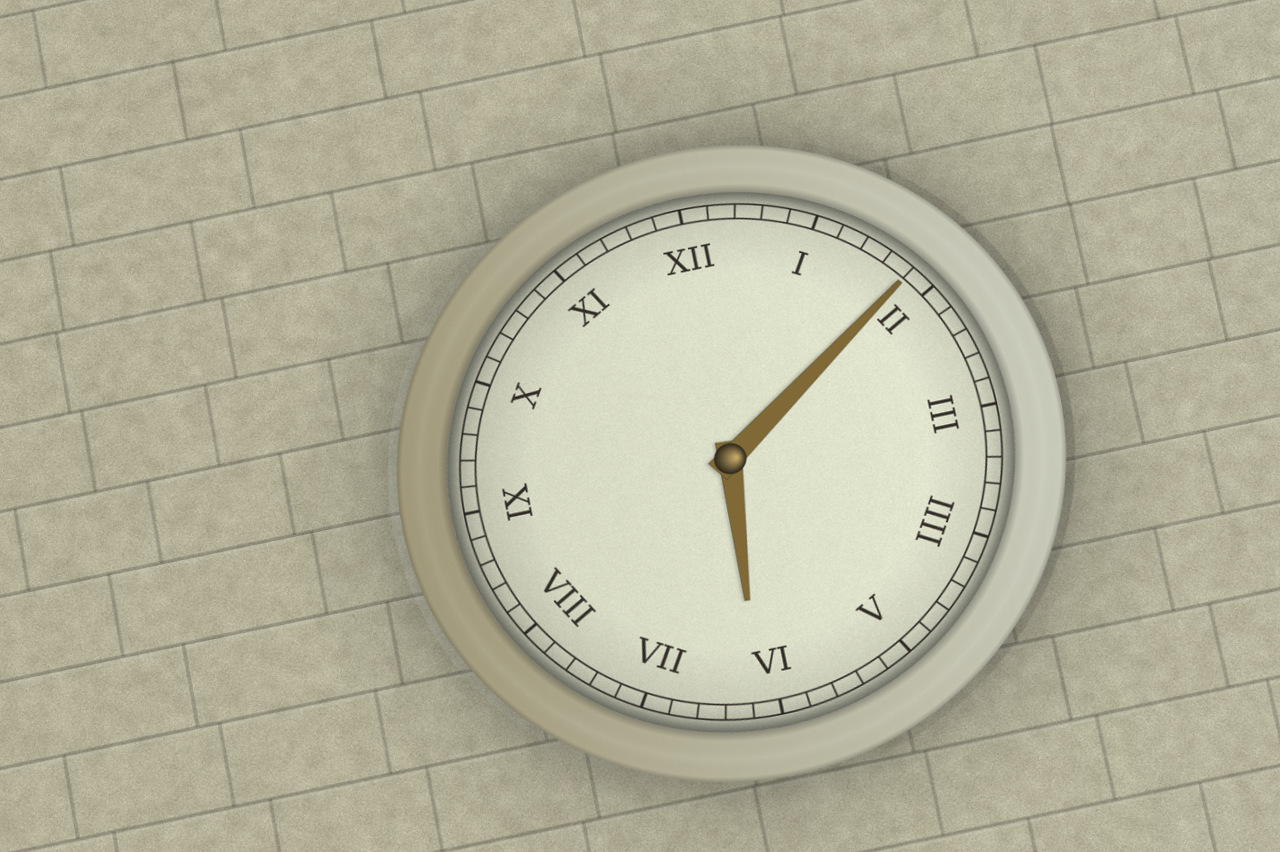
6:09
